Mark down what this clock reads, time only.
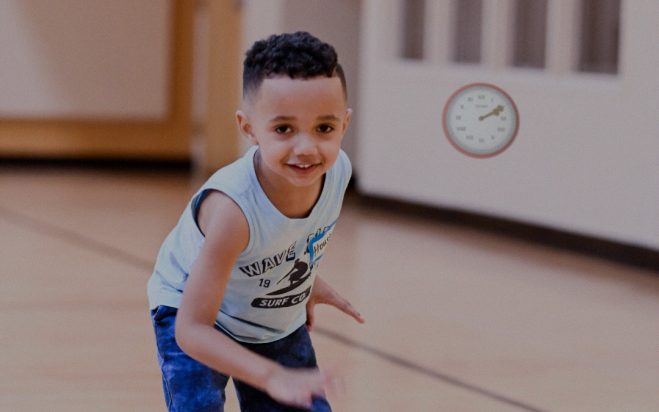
2:10
